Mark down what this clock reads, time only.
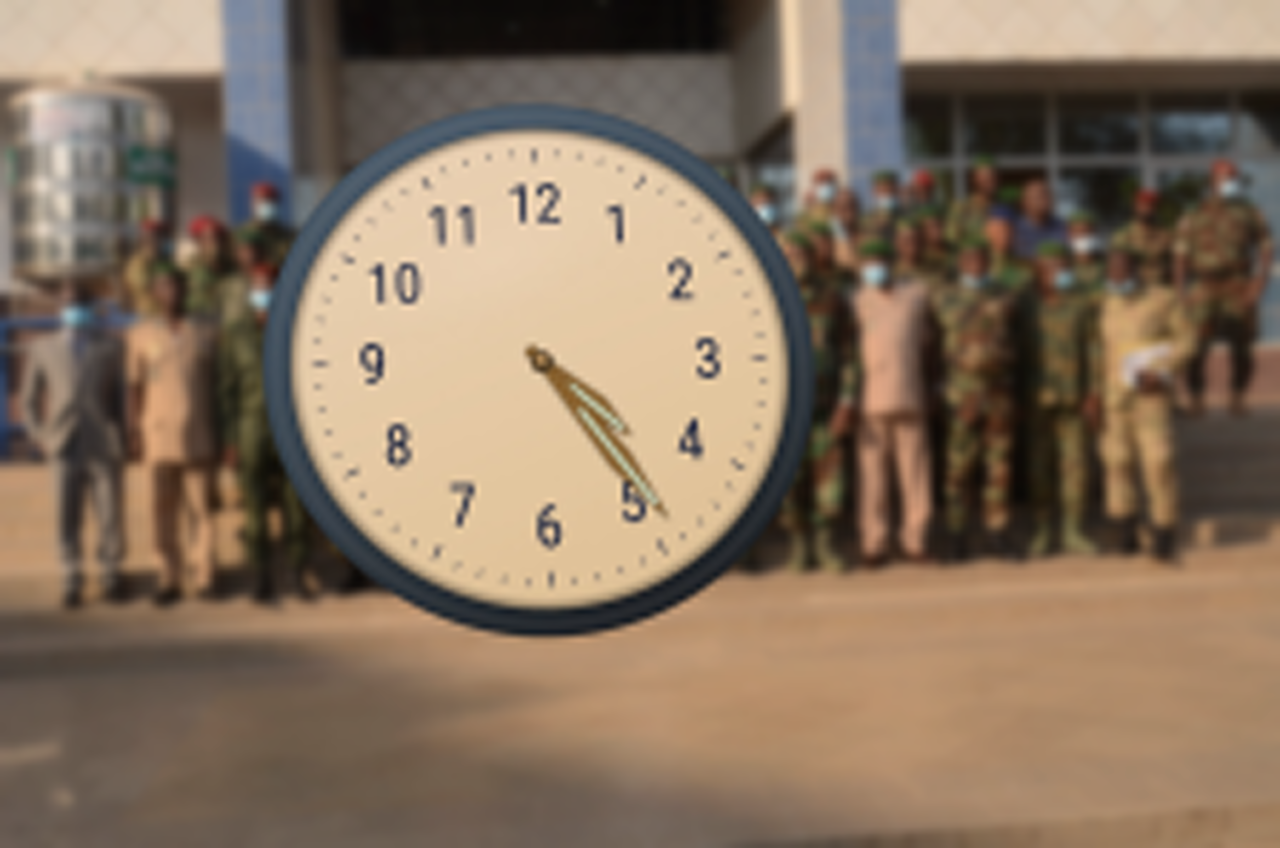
4:24
